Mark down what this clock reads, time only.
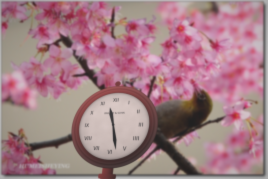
11:28
